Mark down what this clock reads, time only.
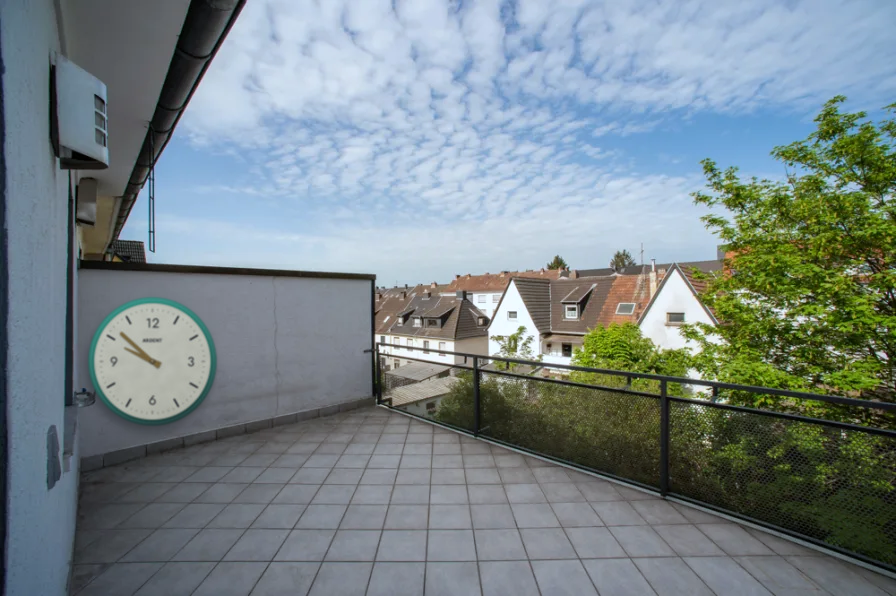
9:52
